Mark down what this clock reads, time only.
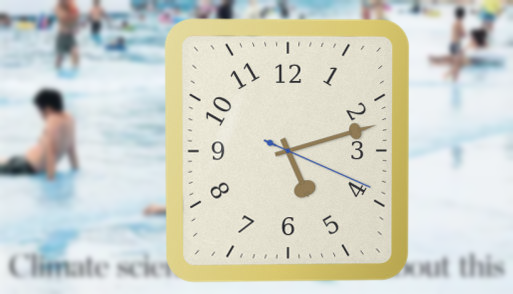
5:12:19
